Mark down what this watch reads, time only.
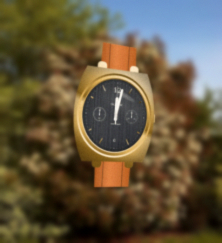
12:02
